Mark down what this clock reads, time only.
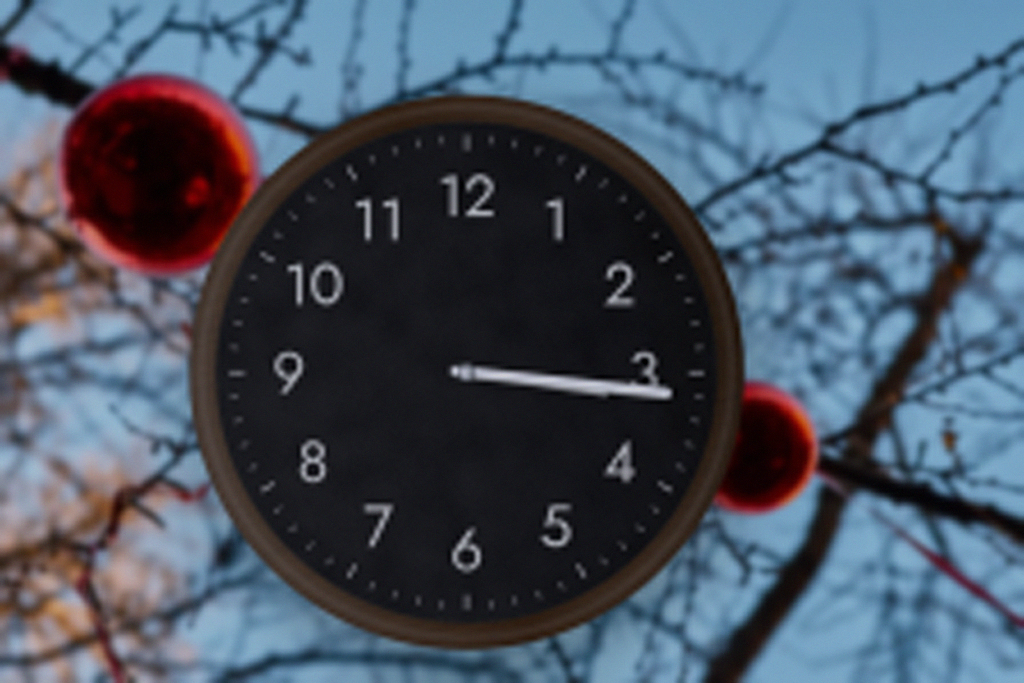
3:16
